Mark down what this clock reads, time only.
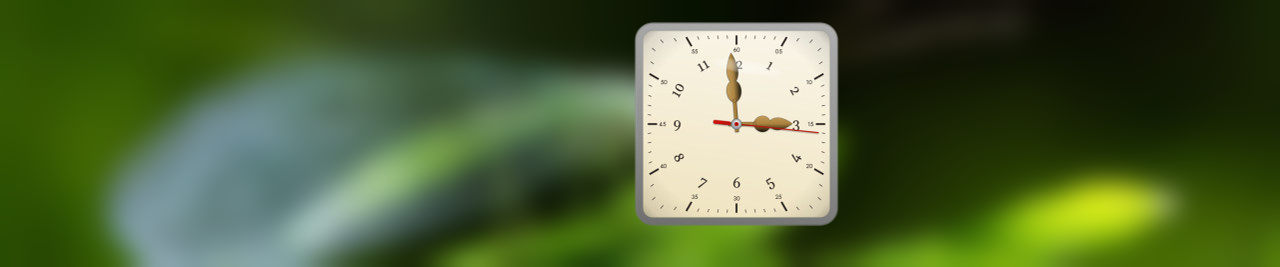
2:59:16
